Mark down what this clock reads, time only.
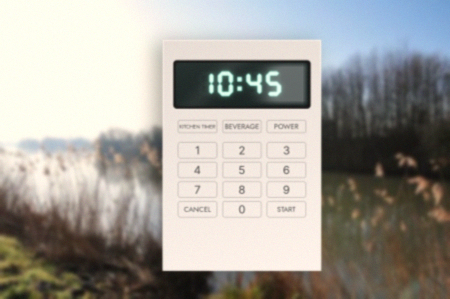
10:45
